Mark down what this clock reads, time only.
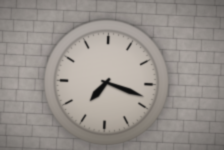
7:18
